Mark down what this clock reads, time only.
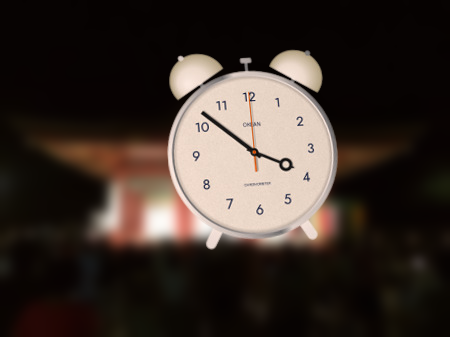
3:52:00
